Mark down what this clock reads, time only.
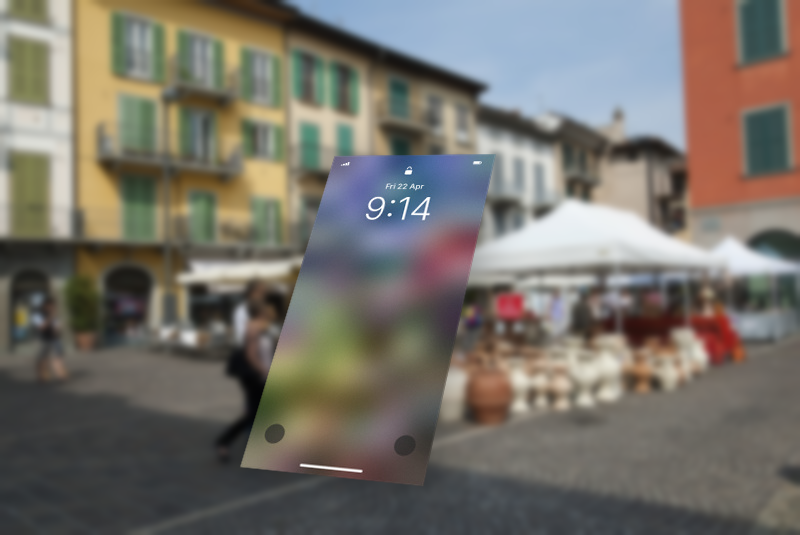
9:14
